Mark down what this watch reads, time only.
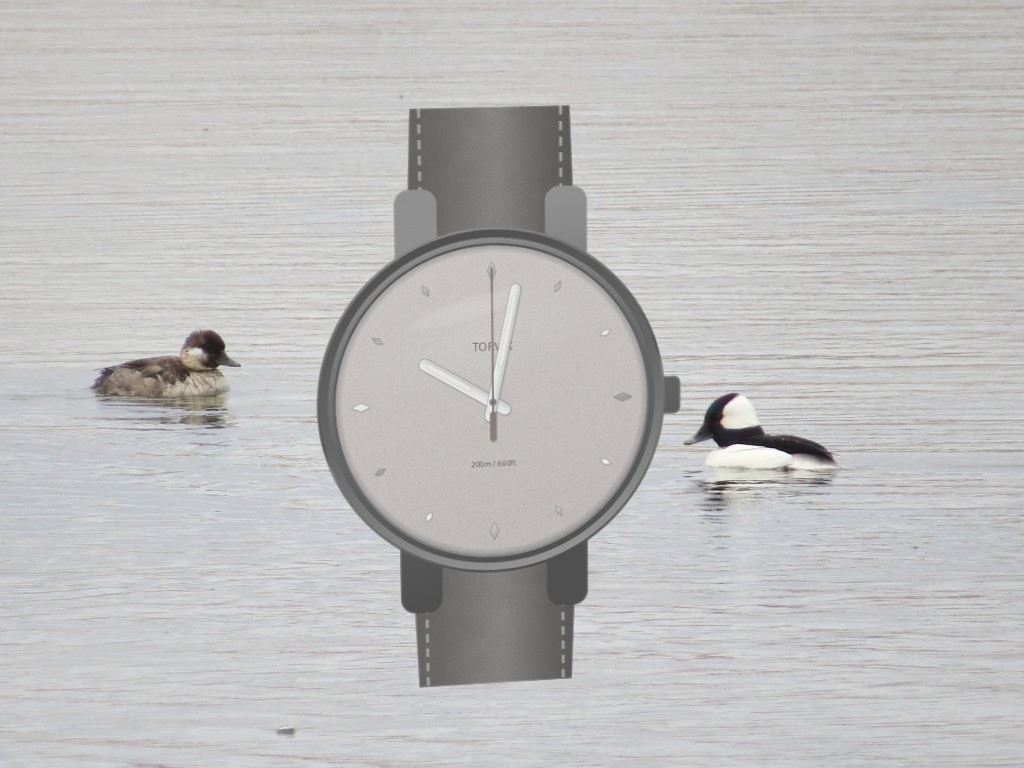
10:02:00
